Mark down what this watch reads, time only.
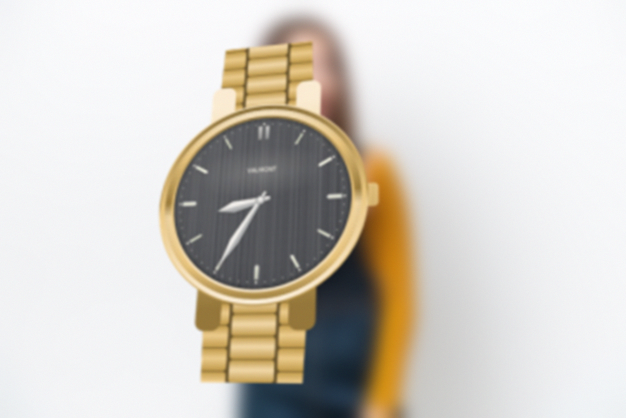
8:35
